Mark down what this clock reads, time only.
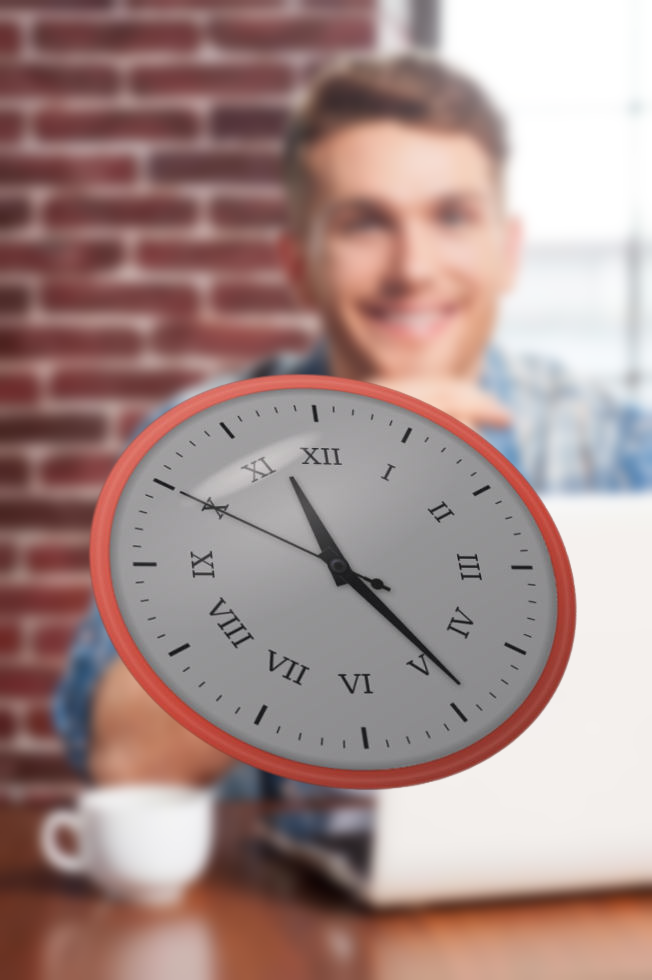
11:23:50
